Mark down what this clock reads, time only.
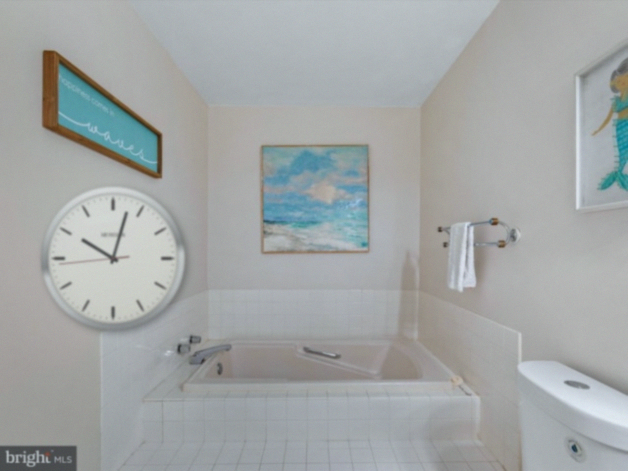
10:02:44
